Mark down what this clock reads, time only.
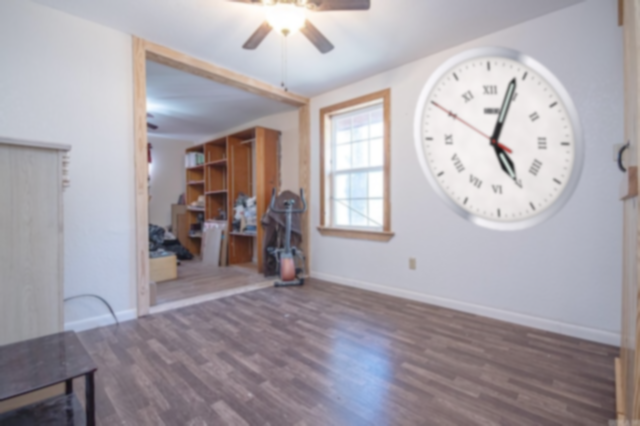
5:03:50
